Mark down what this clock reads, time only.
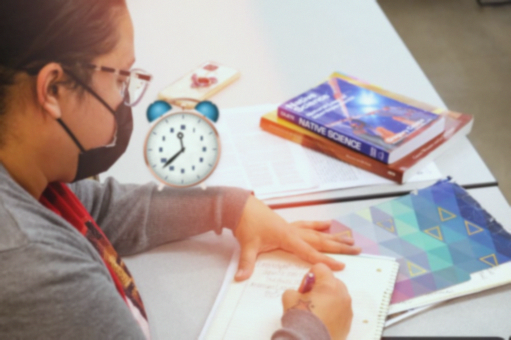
11:38
